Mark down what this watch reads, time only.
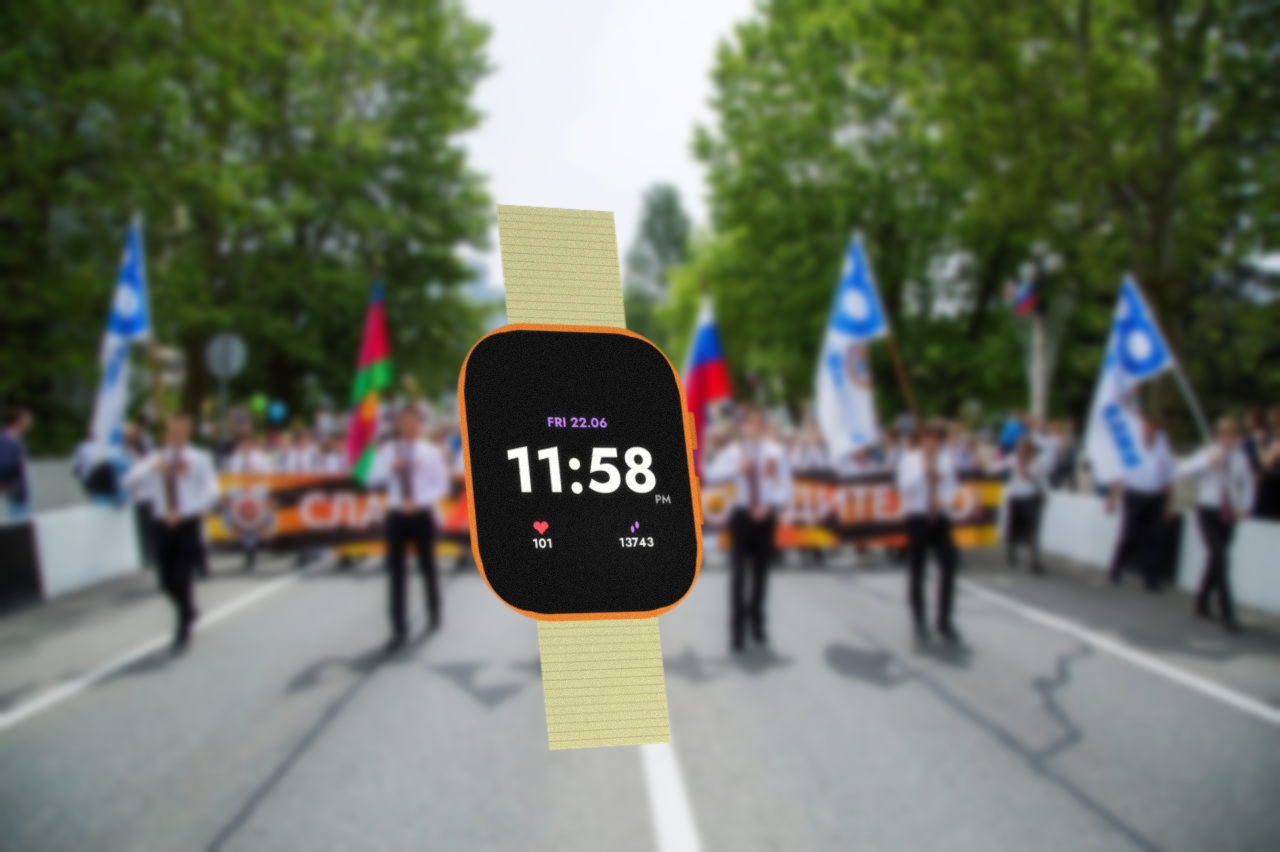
11:58
